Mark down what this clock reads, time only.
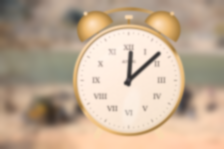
12:08
